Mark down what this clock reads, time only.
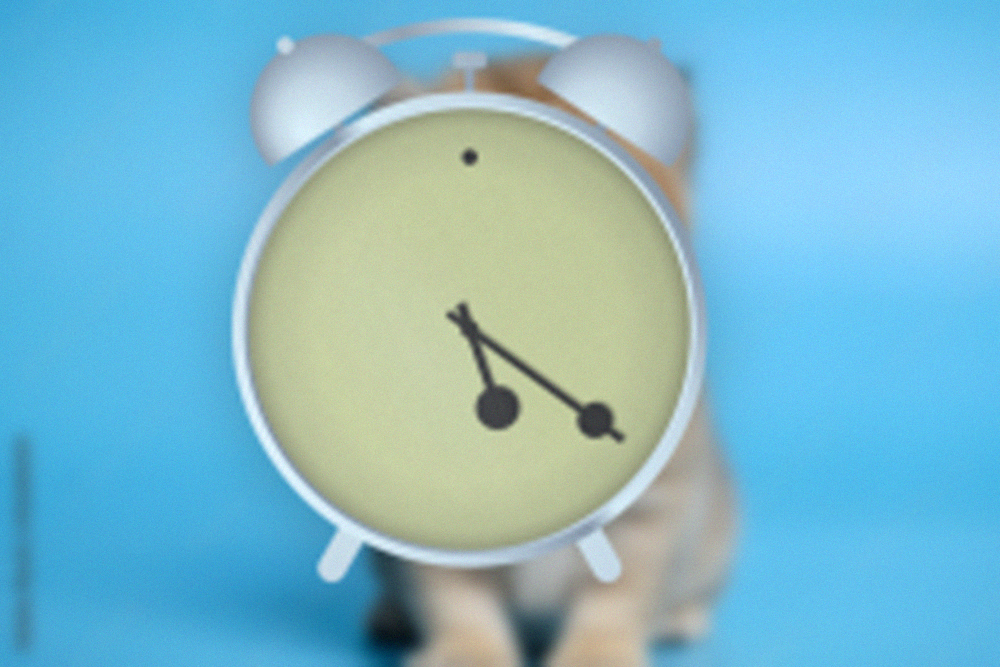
5:21
